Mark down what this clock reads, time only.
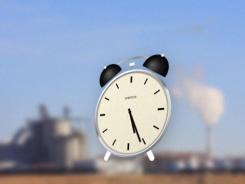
5:26
